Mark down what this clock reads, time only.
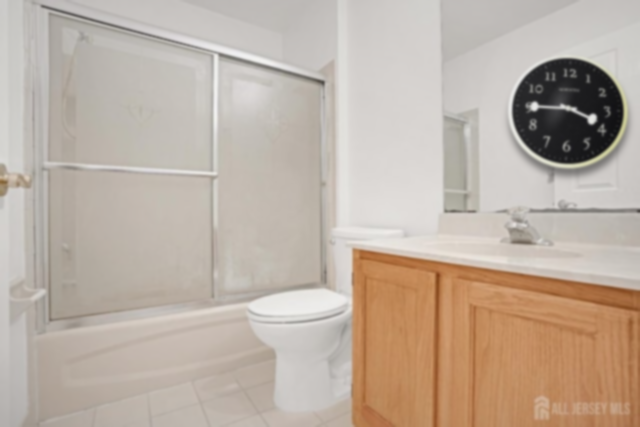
3:45
